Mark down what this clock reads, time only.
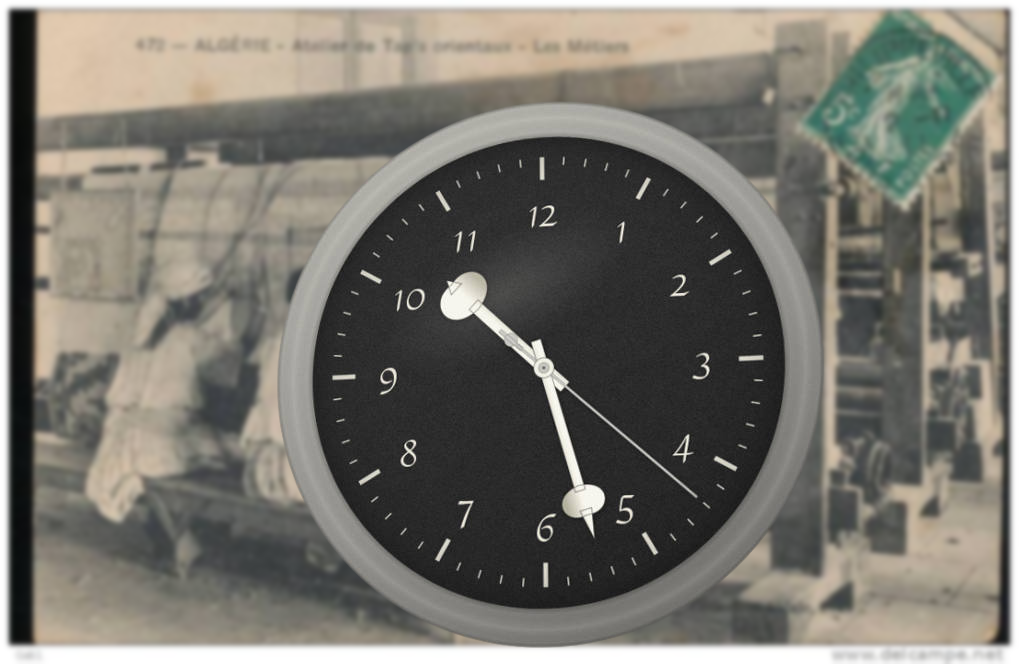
10:27:22
